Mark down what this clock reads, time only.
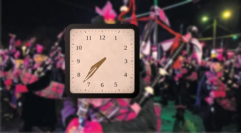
7:37
